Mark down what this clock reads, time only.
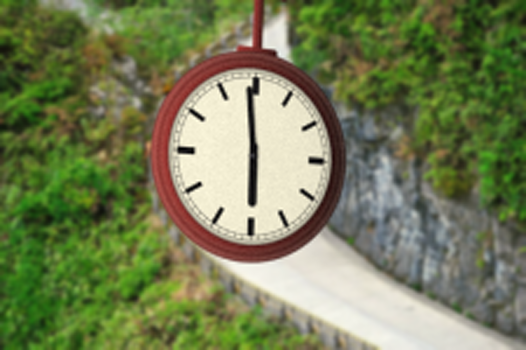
5:59
